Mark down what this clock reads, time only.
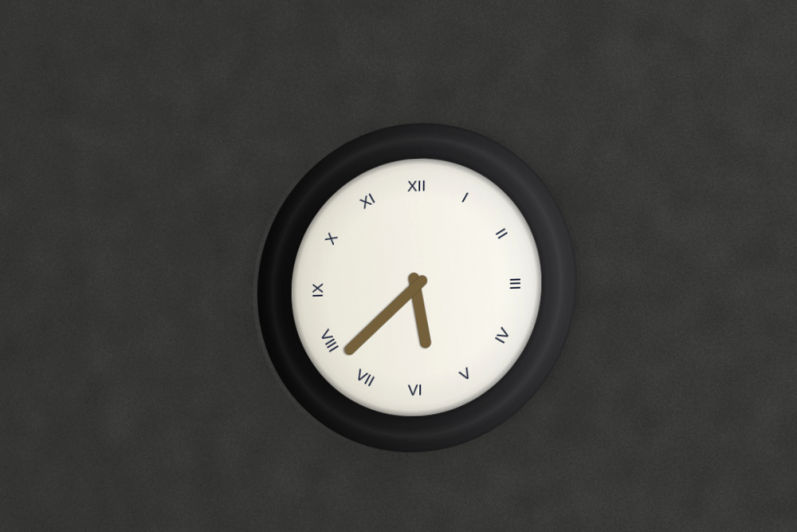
5:38
